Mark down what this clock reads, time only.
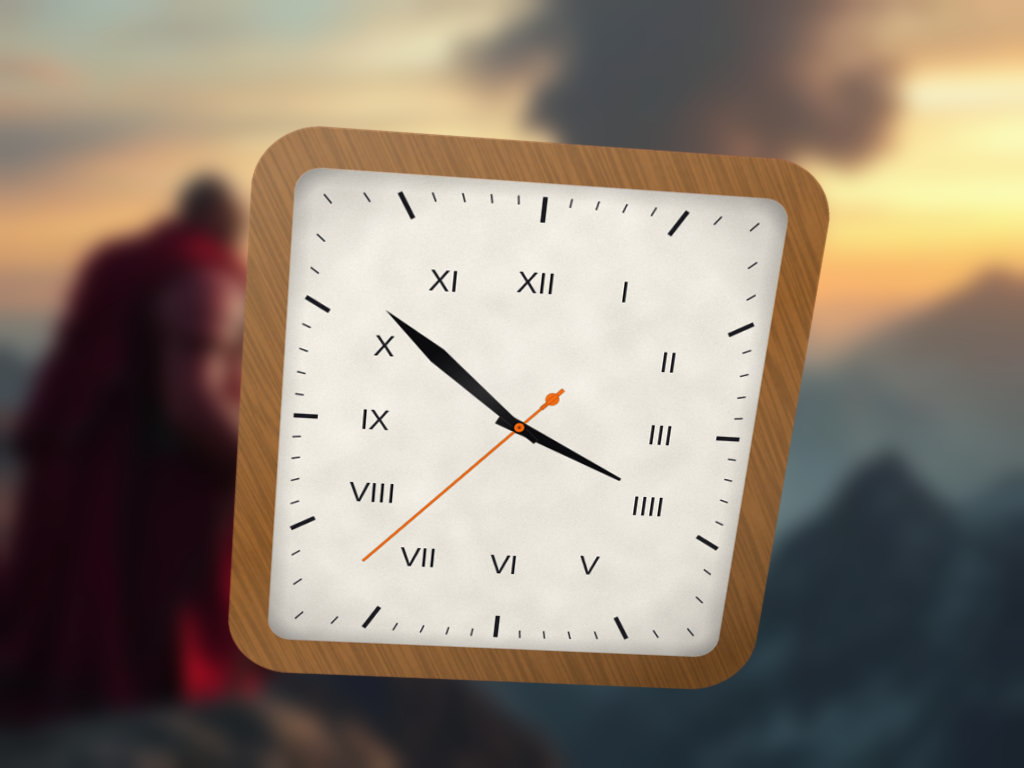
3:51:37
